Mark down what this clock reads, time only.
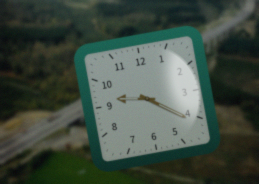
9:21
